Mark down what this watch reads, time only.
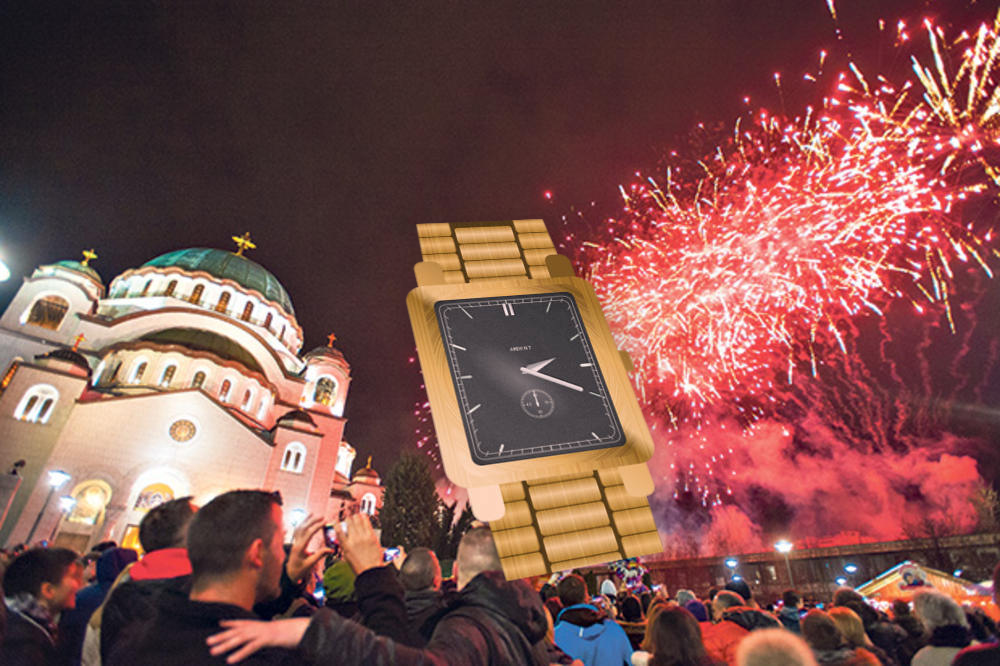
2:20
